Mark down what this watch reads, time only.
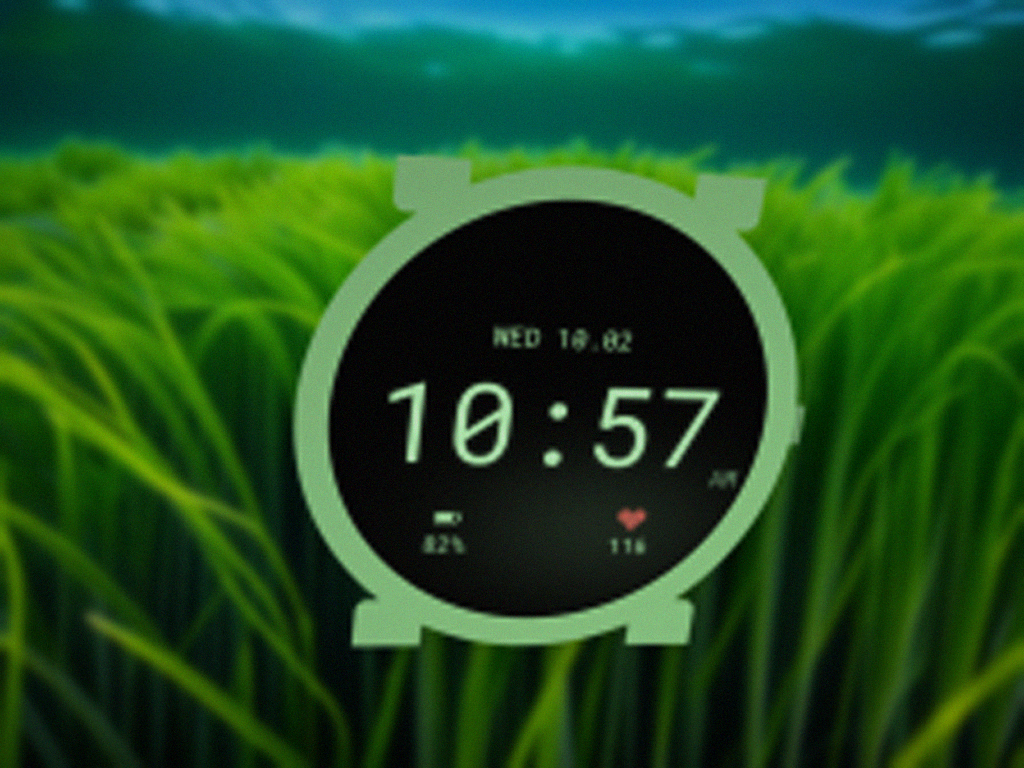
10:57
